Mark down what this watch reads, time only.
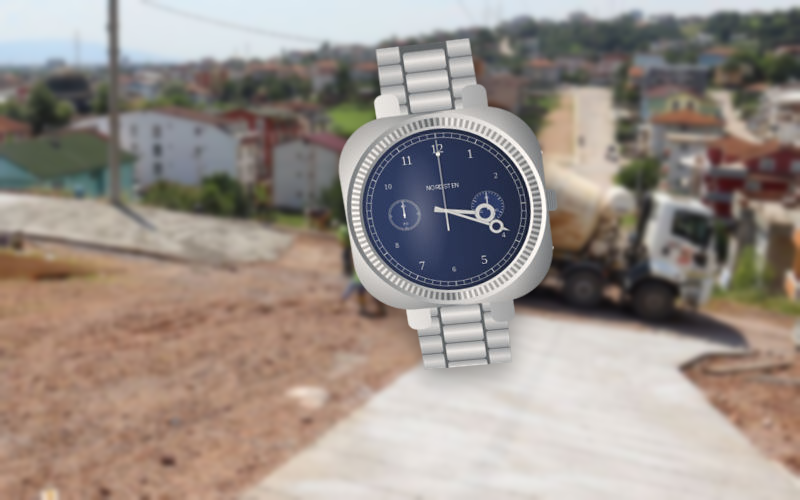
3:19
